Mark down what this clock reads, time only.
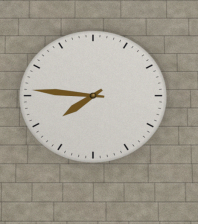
7:46
